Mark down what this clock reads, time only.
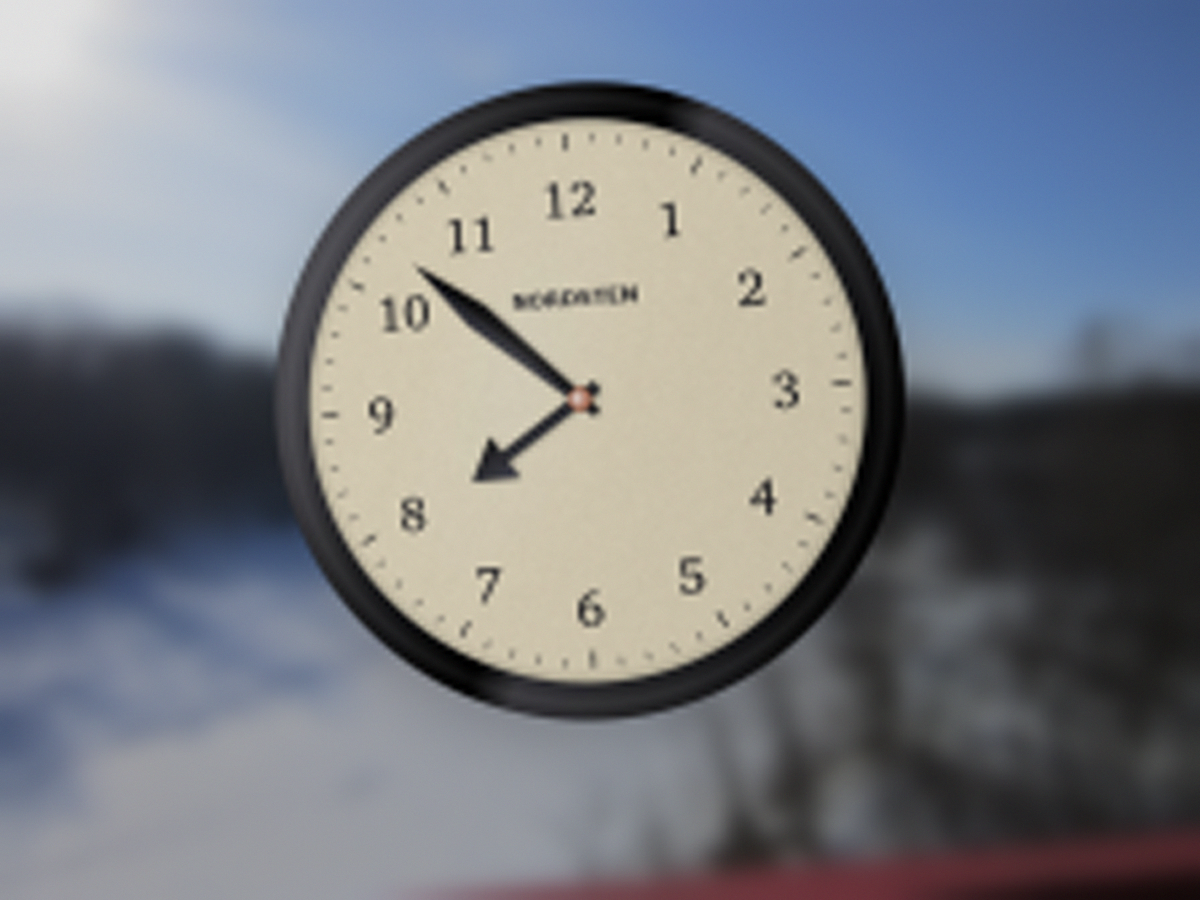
7:52
